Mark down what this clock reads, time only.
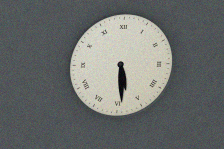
5:29
